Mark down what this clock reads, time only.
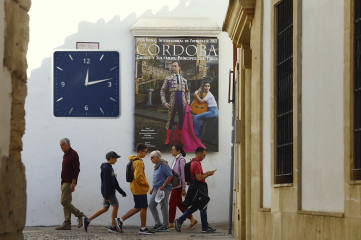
12:13
